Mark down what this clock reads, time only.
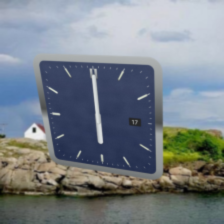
6:00
